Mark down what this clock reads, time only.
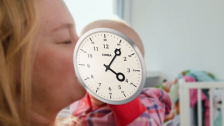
4:06
